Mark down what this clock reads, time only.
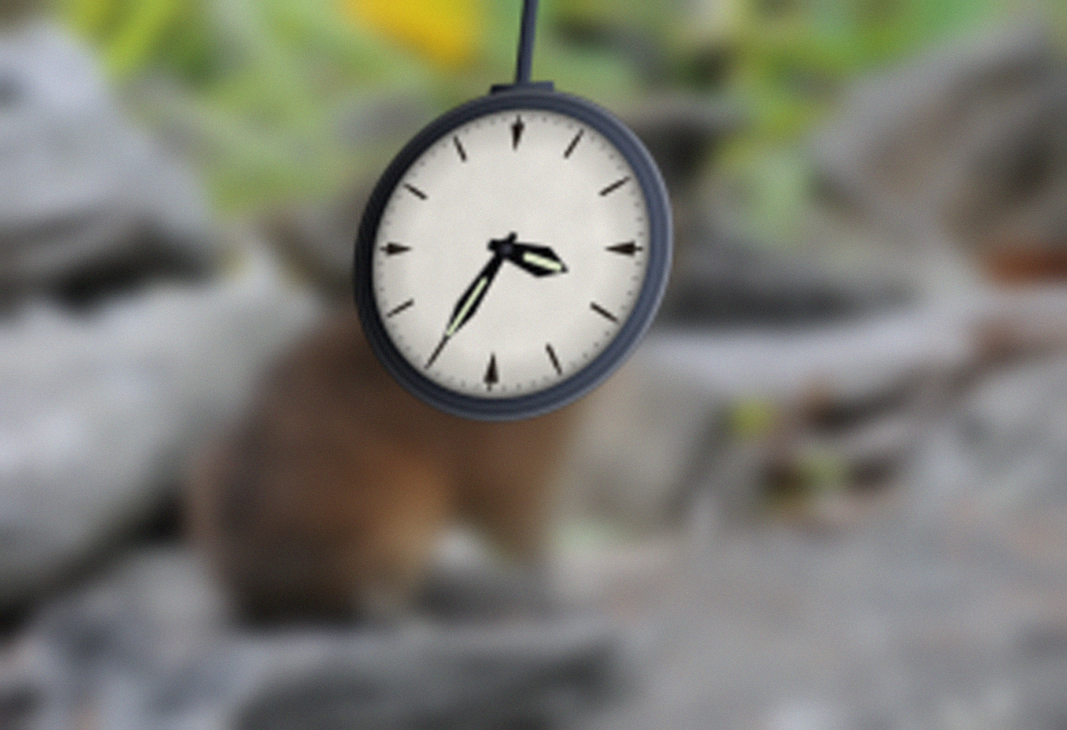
3:35
